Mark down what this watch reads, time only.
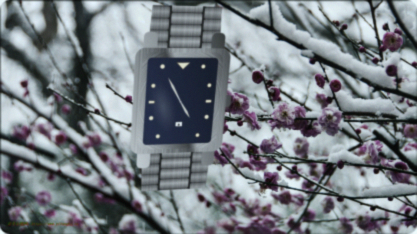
4:55
